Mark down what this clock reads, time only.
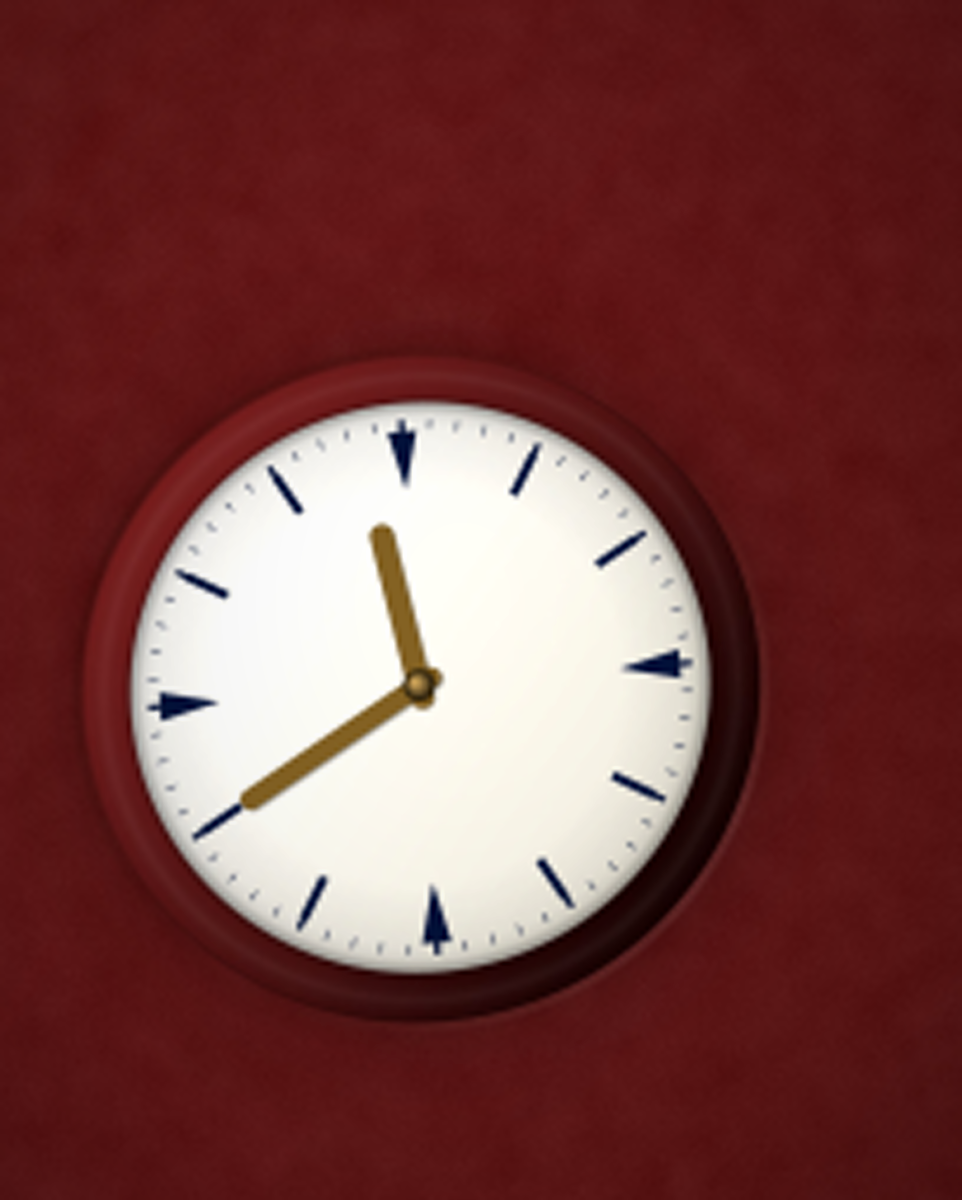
11:40
